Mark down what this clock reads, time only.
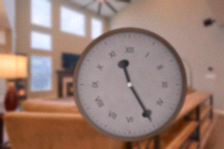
11:25
